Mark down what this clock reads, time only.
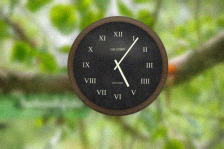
5:06
